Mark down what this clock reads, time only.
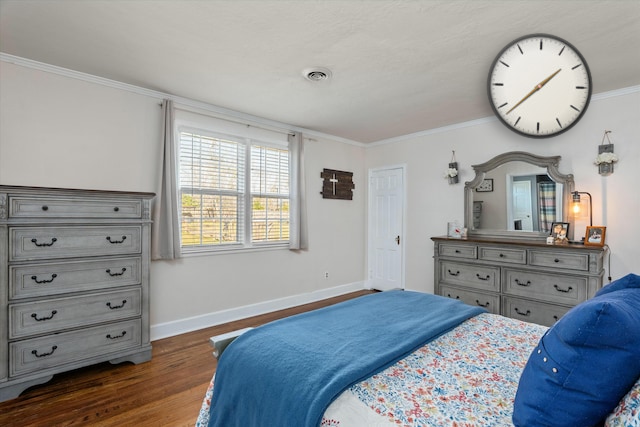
1:38
